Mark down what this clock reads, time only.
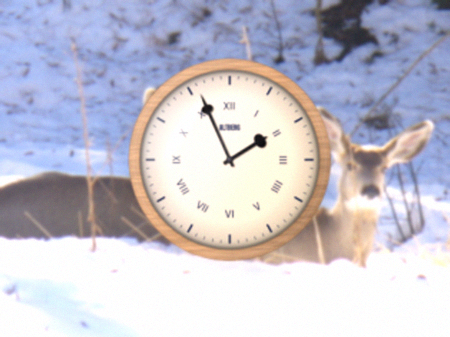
1:56
